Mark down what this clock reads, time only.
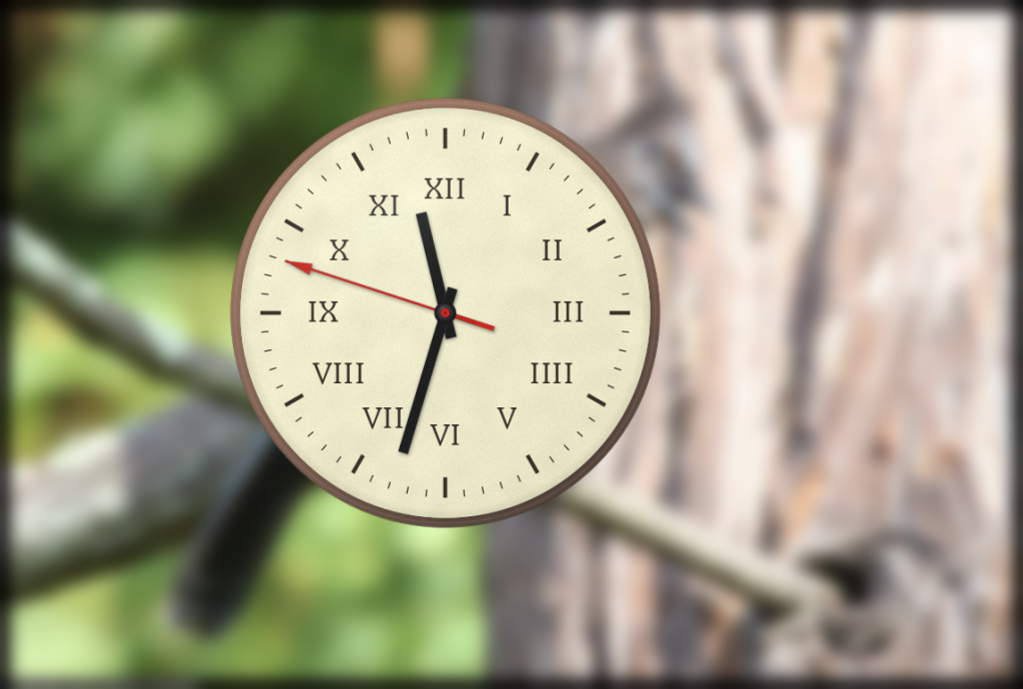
11:32:48
